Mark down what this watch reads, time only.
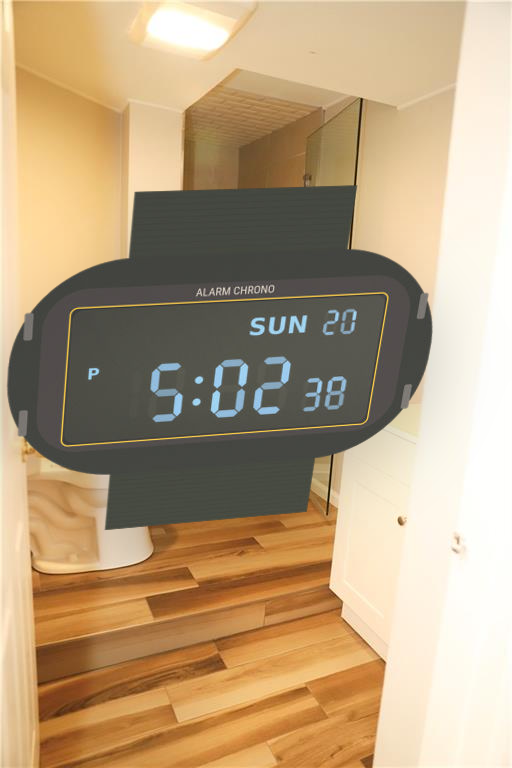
5:02:38
